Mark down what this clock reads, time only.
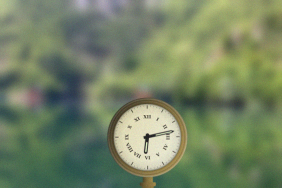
6:13
